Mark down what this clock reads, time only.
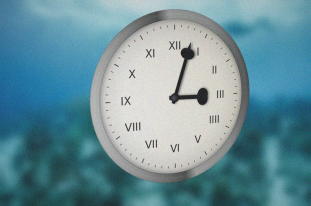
3:03
